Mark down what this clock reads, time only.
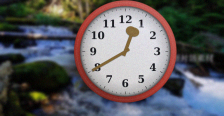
12:40
